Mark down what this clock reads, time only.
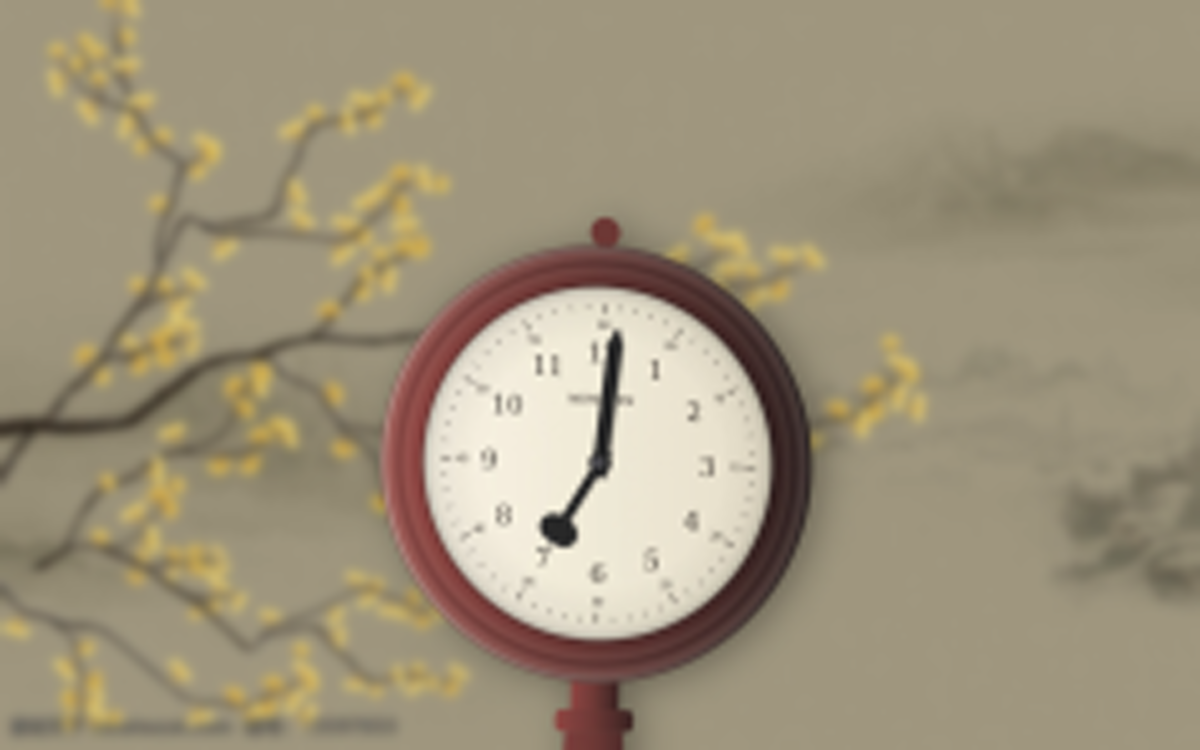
7:01
